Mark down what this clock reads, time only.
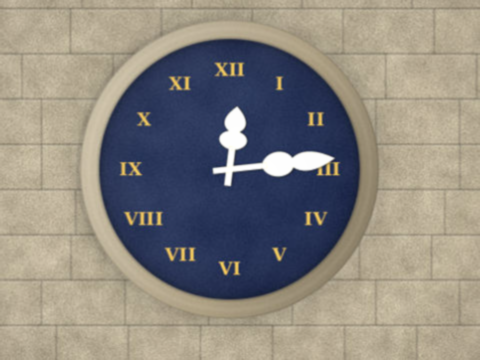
12:14
